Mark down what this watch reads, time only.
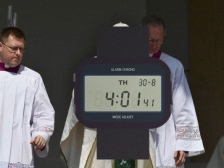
4:01:41
